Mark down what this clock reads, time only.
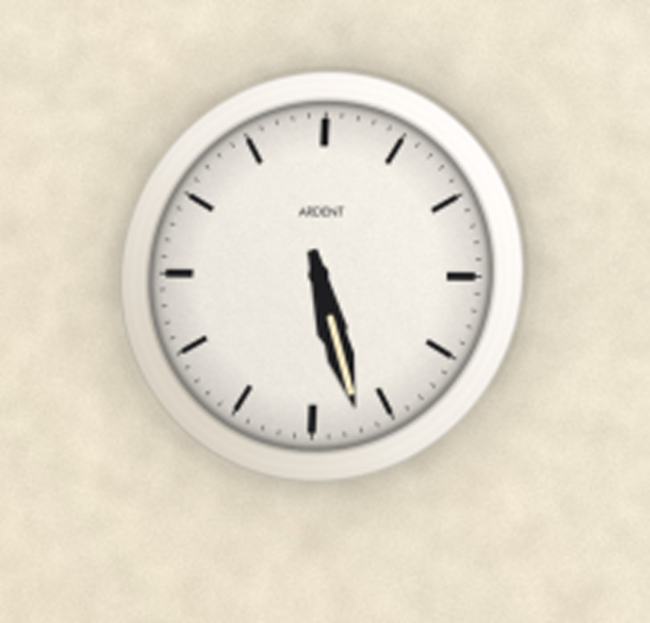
5:27
